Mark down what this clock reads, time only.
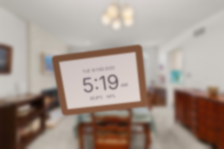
5:19
